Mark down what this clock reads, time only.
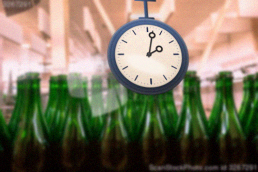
2:02
